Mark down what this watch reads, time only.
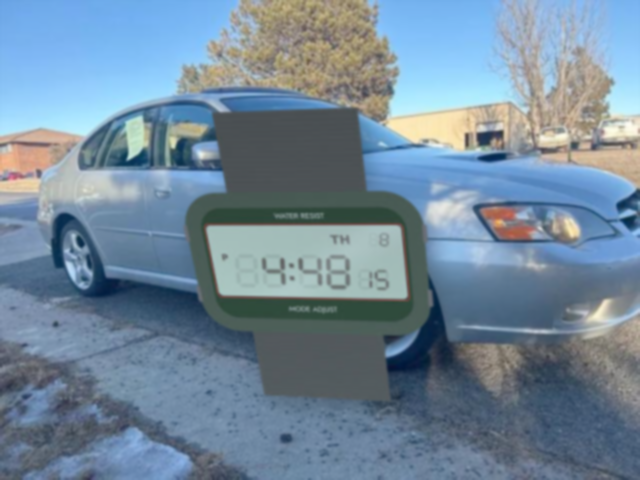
4:48:15
